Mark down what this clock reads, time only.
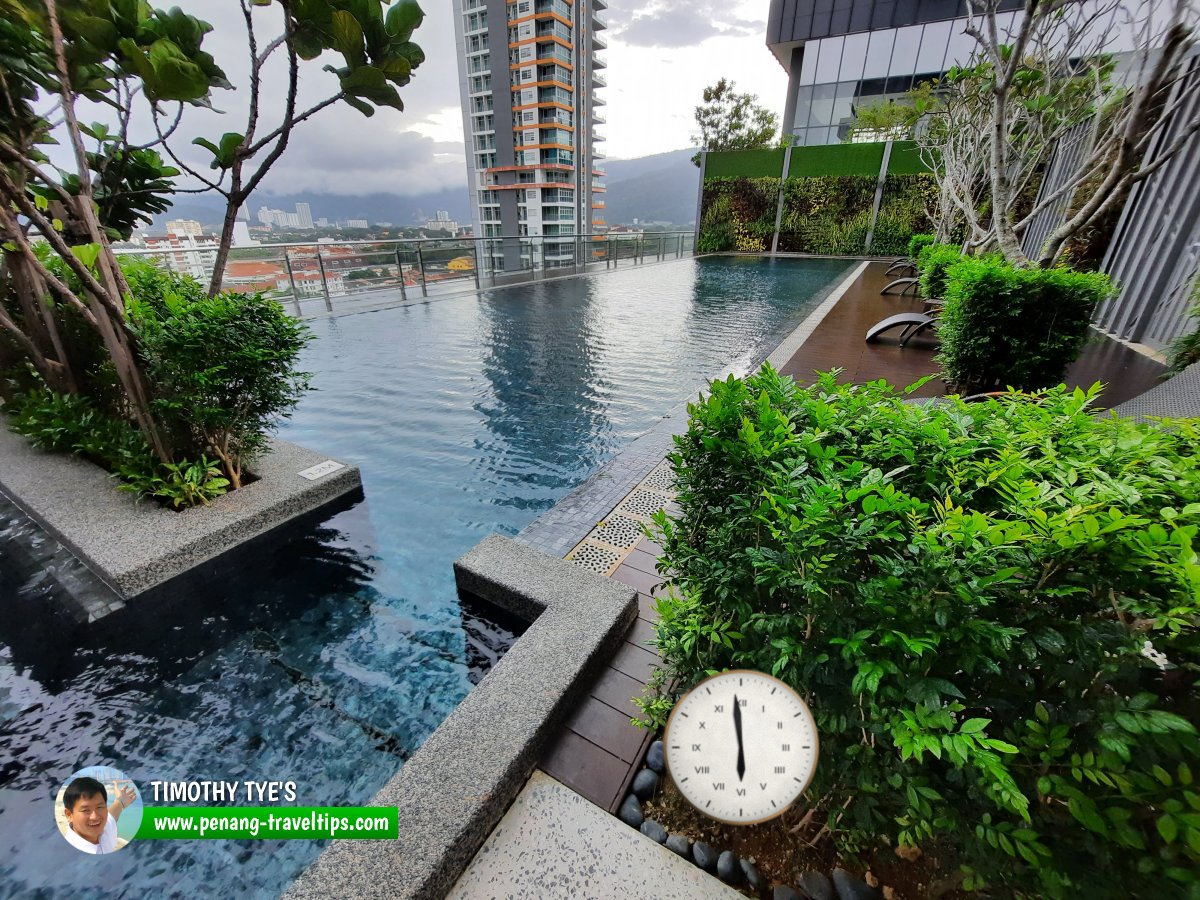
5:59
